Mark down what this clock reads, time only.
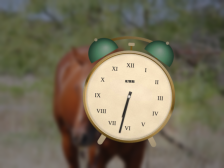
6:32
